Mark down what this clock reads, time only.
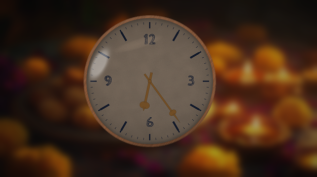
6:24
